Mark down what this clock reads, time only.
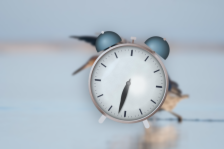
6:32
